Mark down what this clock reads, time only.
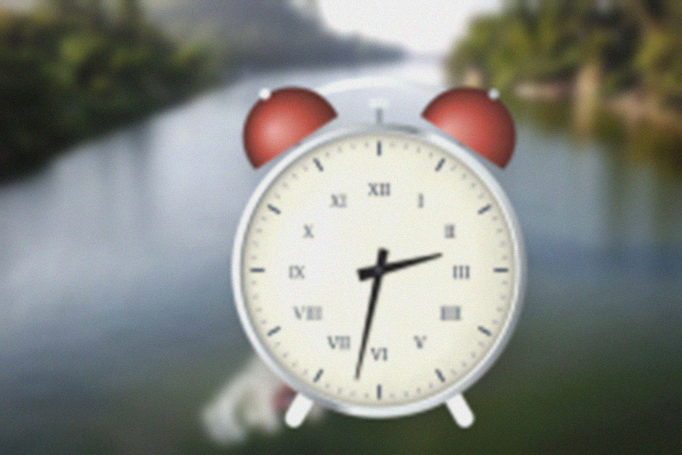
2:32
